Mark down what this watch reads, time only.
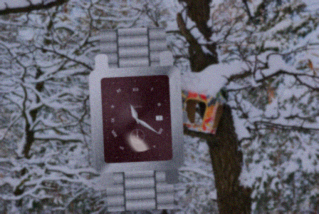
11:21
